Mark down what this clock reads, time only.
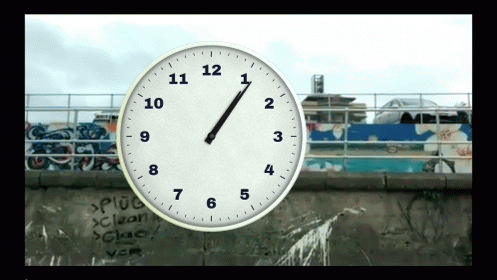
1:06
